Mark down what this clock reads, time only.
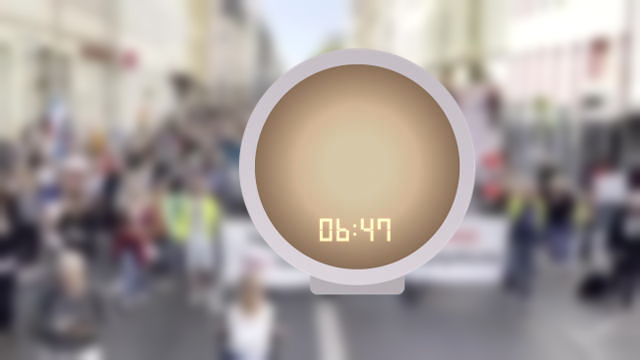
6:47
